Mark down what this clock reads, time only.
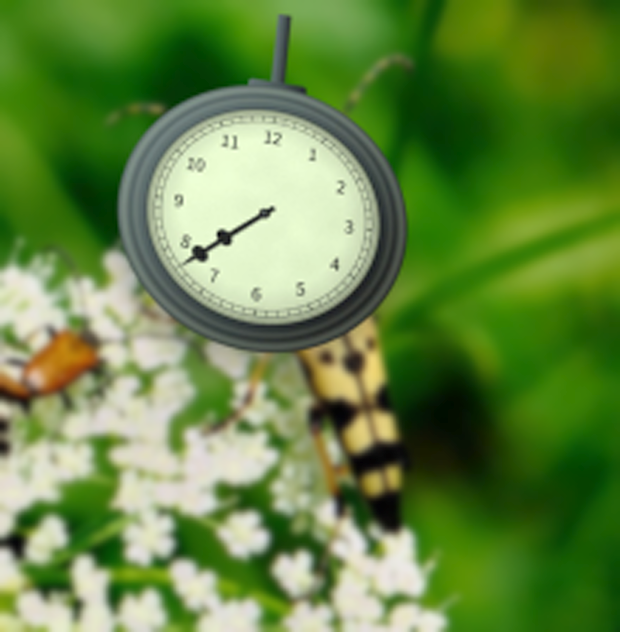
7:38
